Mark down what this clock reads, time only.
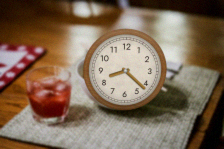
8:22
